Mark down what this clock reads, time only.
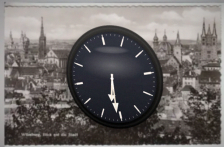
6:31
